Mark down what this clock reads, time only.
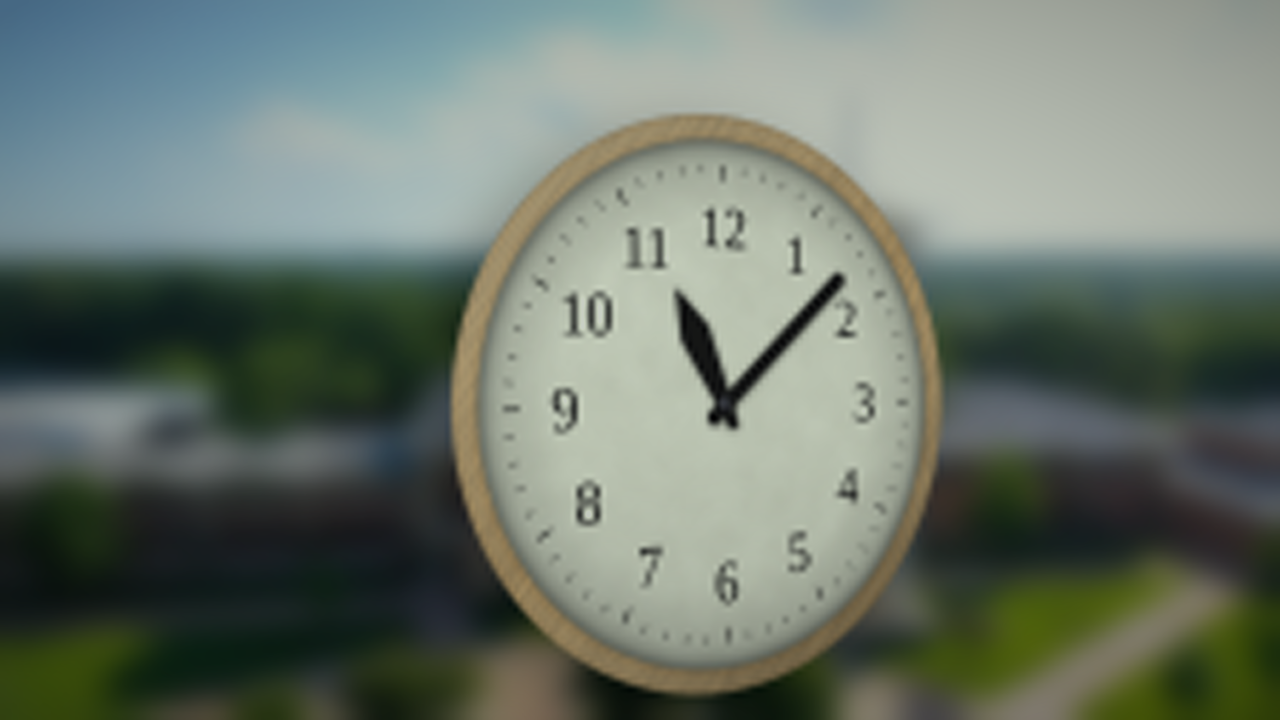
11:08
